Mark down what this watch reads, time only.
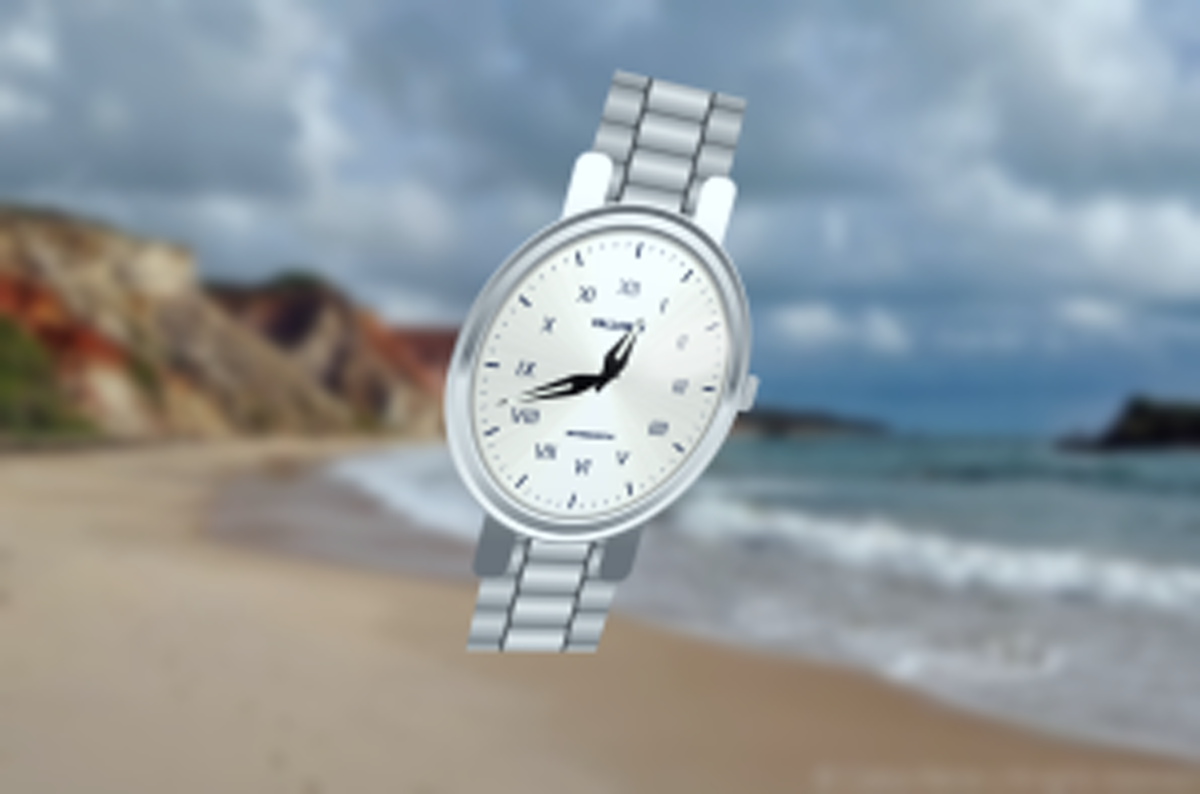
12:42
